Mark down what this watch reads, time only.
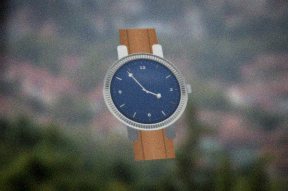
3:54
